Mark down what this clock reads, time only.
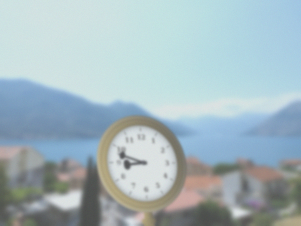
8:48
